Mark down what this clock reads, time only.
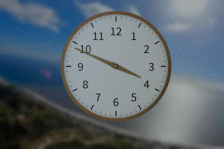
3:49
